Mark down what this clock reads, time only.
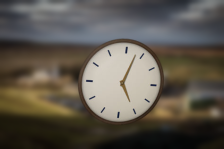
5:03
